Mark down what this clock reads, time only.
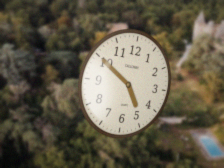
4:50
